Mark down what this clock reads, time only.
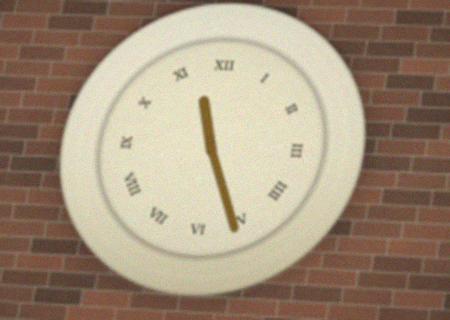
11:26
